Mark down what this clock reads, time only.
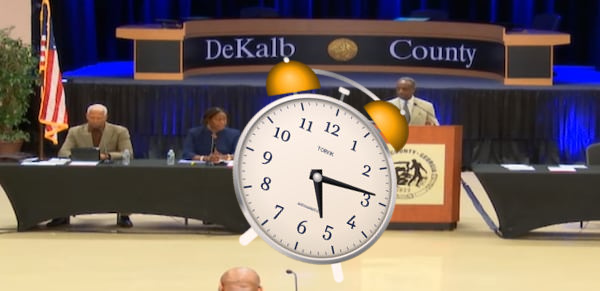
5:14
